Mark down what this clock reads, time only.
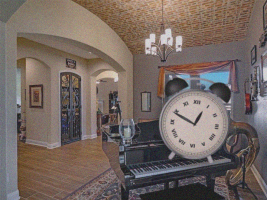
12:49
